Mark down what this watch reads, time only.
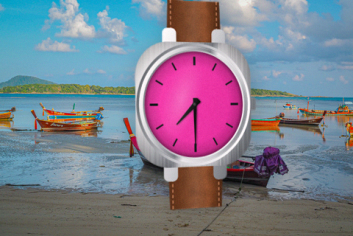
7:30
